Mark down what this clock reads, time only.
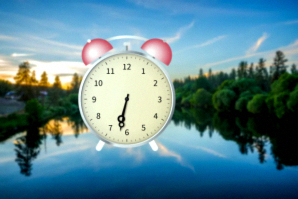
6:32
